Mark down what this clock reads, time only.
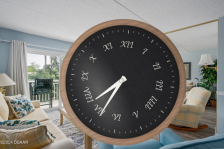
7:34
